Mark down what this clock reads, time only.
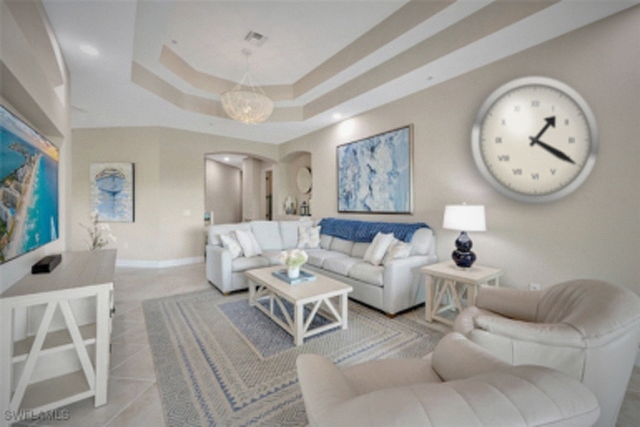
1:20
